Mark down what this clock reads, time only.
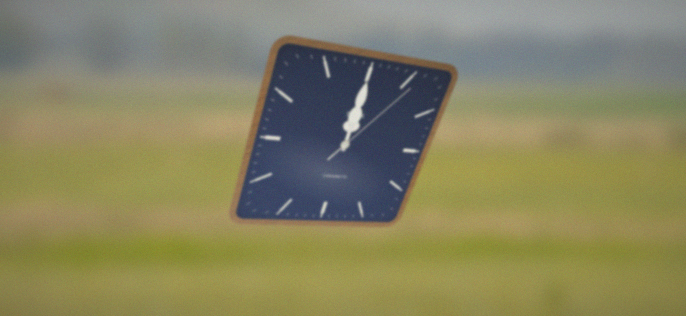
12:00:06
